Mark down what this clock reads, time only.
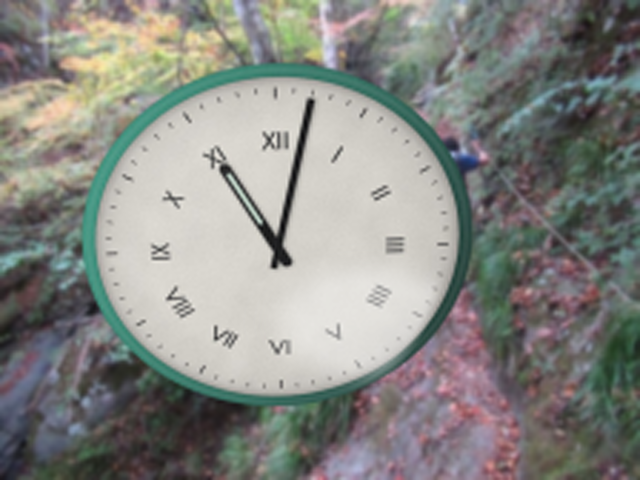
11:02
